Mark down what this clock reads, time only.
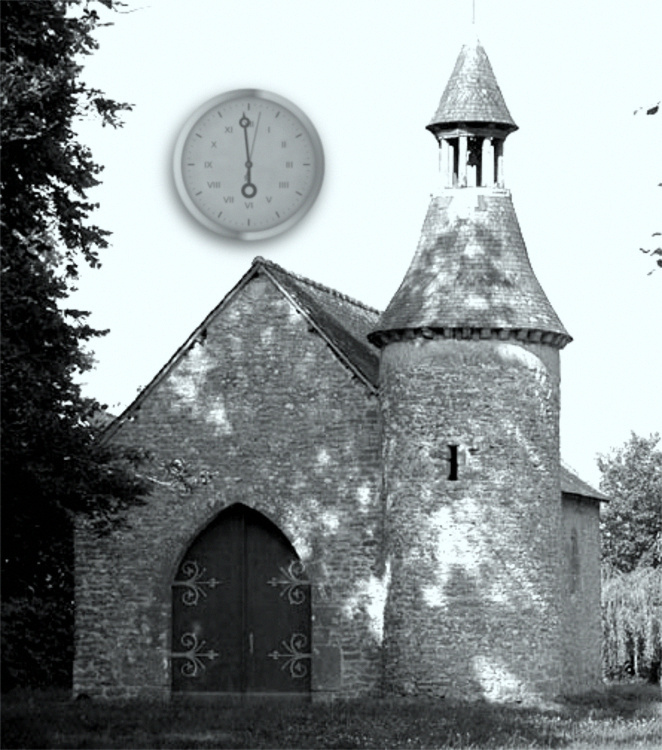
5:59:02
